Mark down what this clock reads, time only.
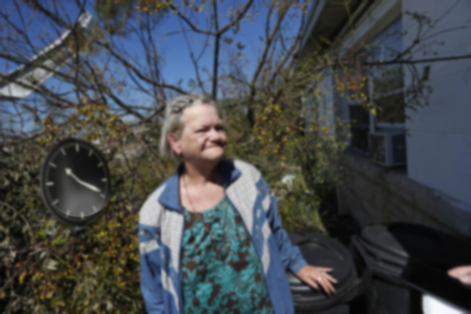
10:19
